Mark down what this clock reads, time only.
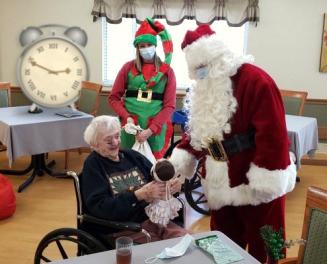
2:49
